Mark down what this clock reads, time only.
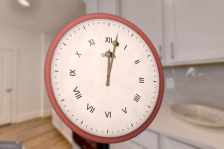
12:02
